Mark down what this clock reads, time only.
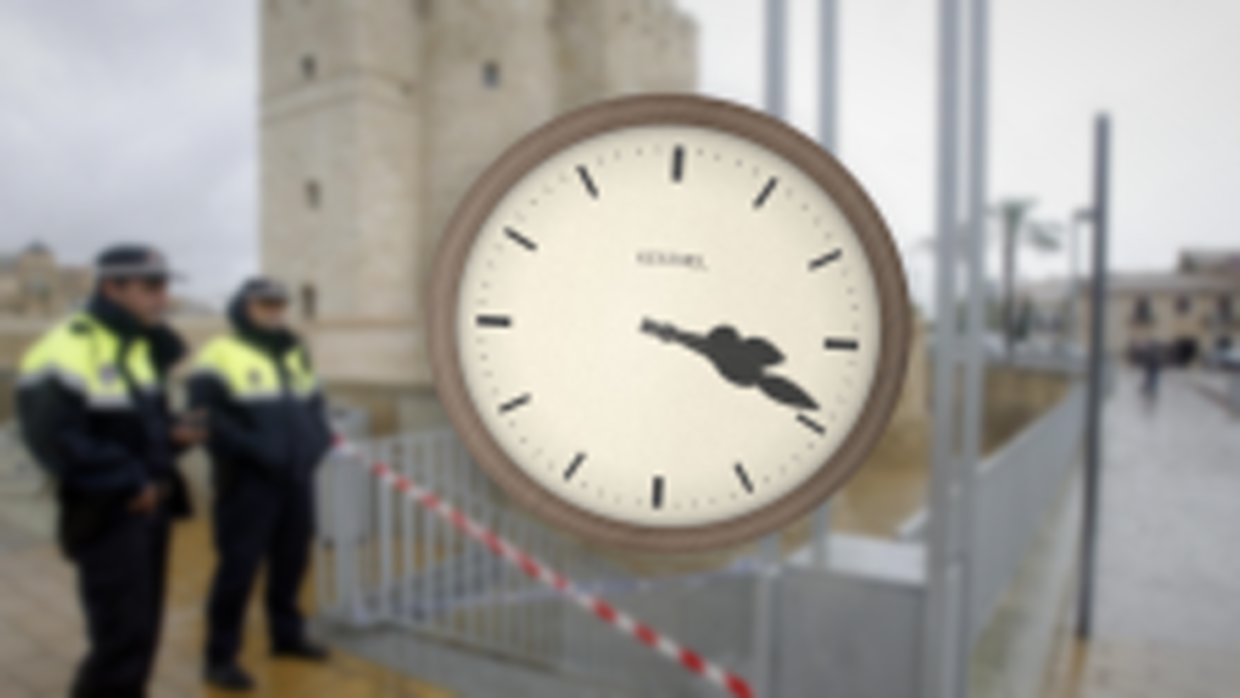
3:19
